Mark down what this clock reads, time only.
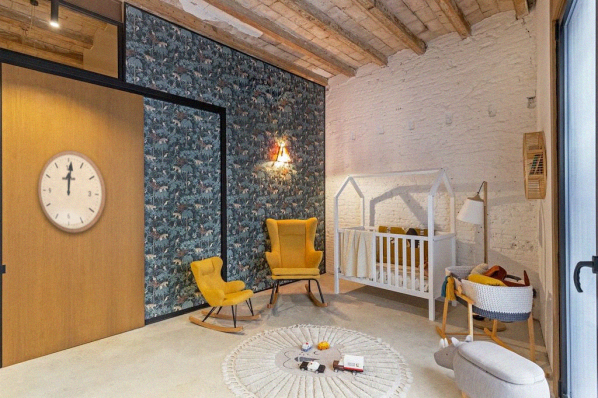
12:01
